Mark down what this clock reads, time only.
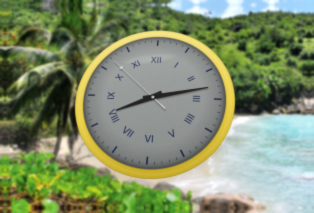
8:12:52
